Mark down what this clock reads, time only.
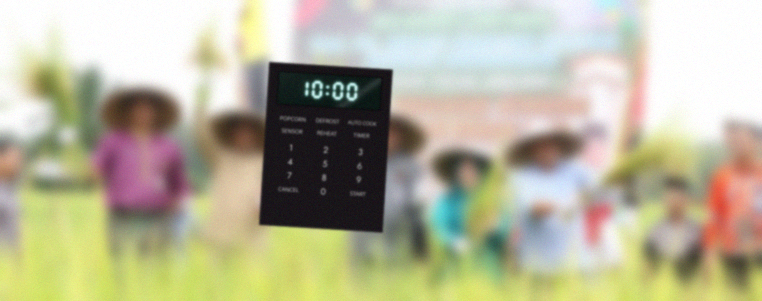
10:00
